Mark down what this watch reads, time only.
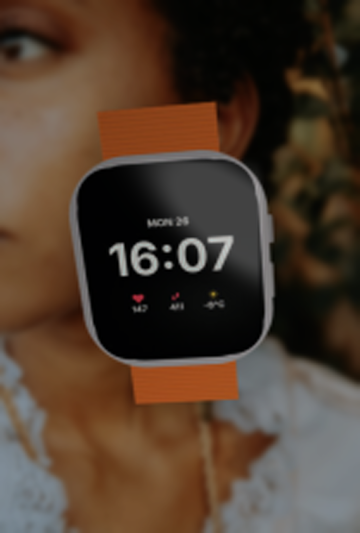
16:07
